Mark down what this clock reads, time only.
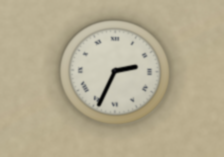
2:34
